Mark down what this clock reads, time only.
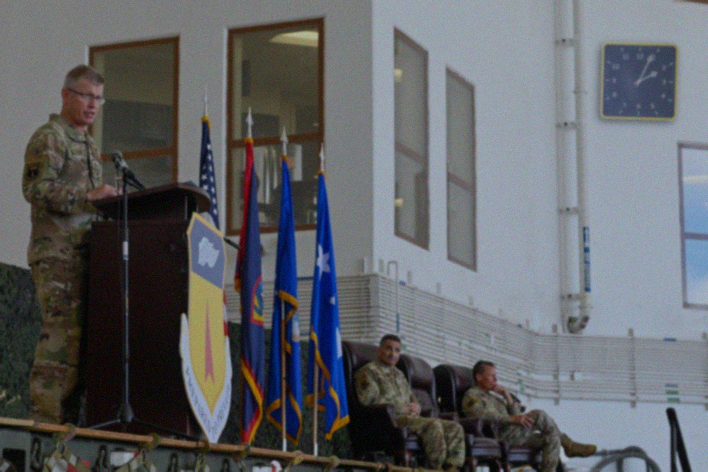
2:04
